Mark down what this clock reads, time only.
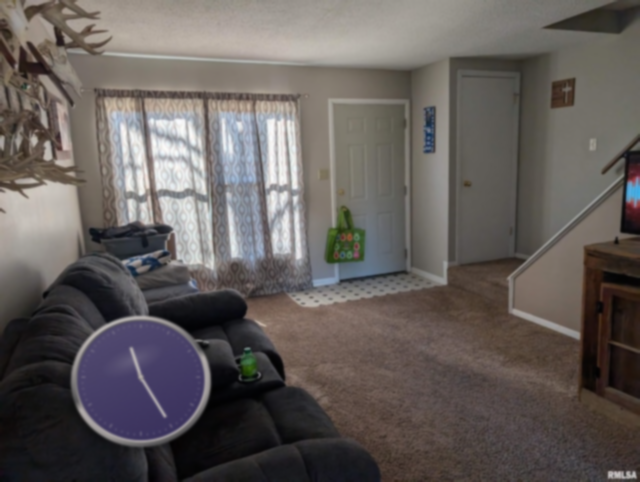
11:25
